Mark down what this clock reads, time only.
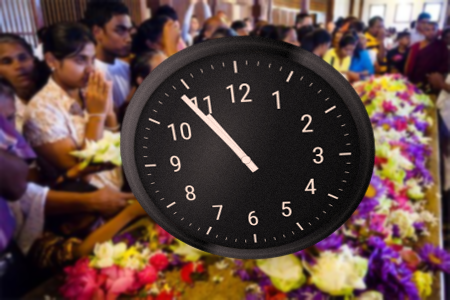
10:54
